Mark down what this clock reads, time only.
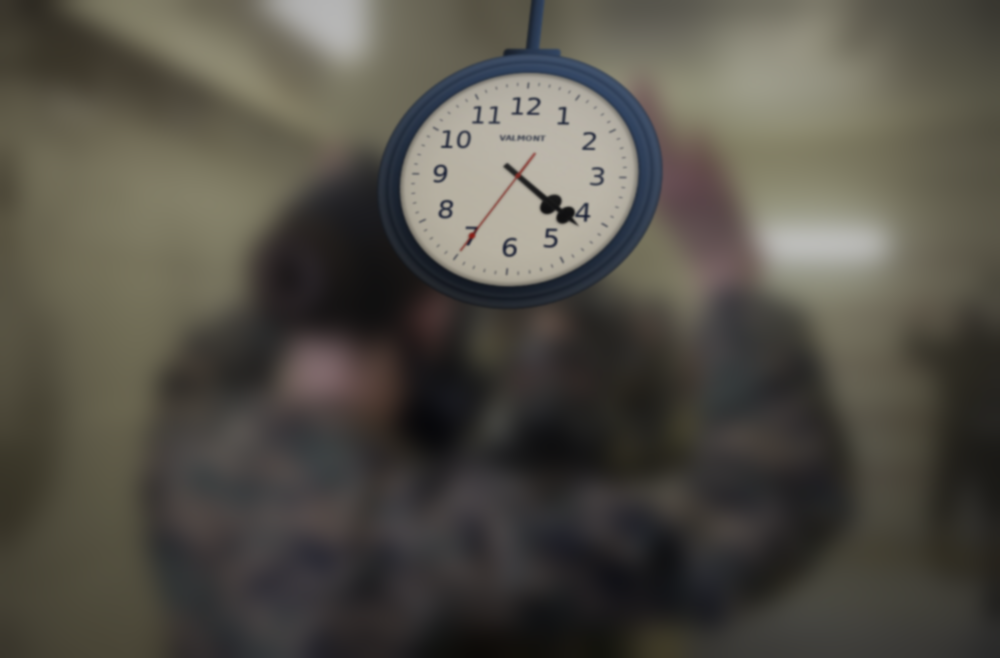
4:21:35
